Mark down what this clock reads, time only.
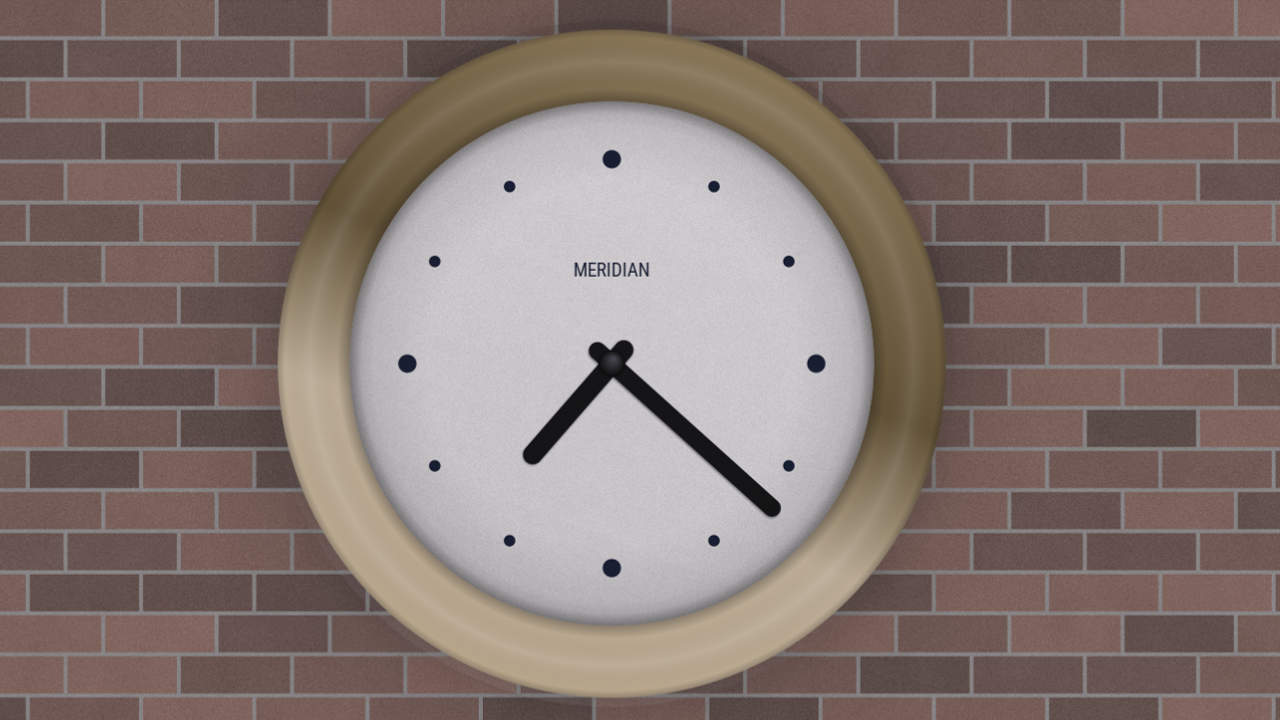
7:22
